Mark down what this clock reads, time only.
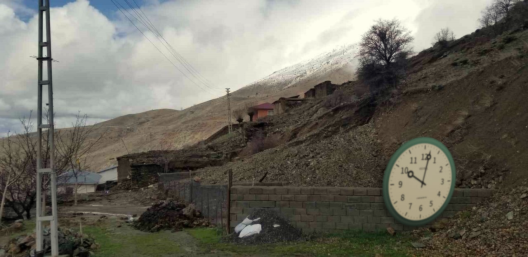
10:02
